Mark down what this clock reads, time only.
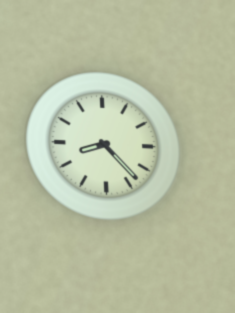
8:23
